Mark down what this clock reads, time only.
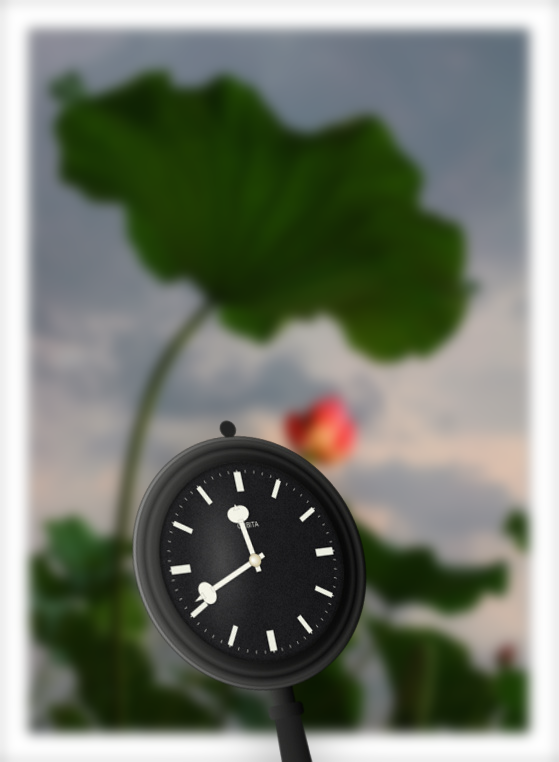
11:41
